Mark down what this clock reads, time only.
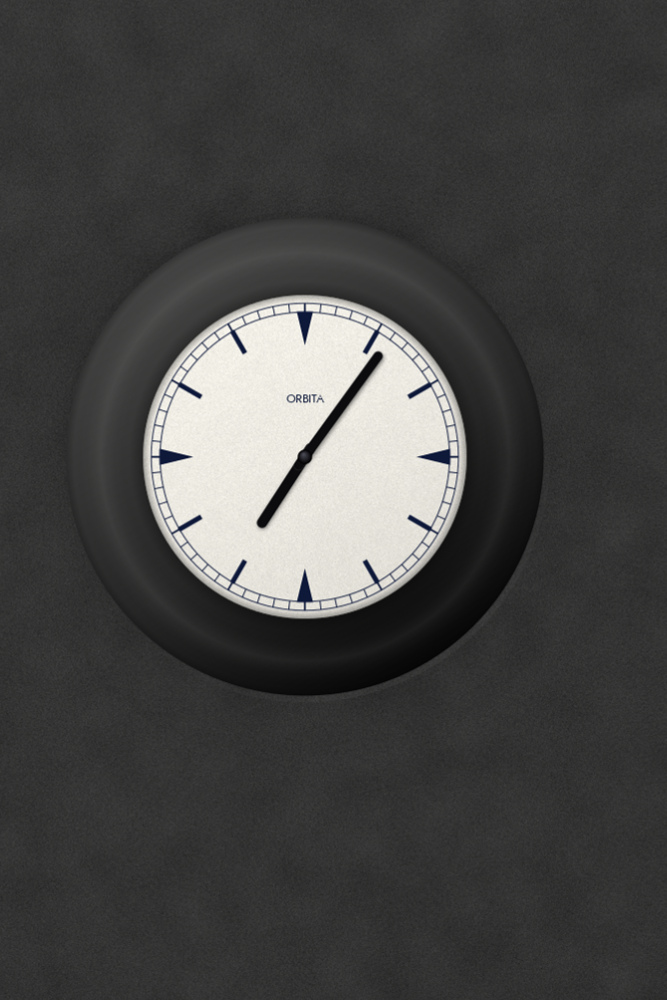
7:06
